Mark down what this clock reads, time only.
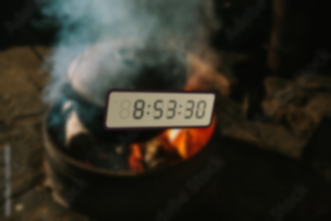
8:53:30
